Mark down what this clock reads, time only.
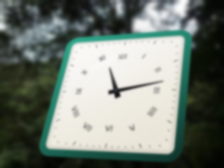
11:13
